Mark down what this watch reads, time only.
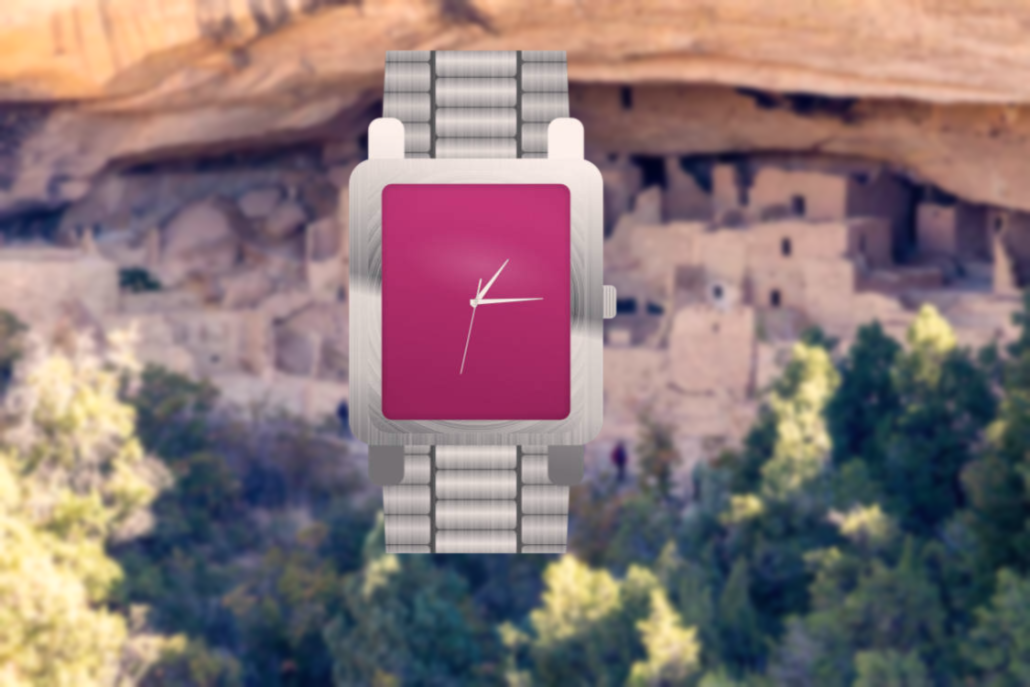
1:14:32
